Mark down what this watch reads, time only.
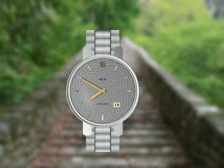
7:50
